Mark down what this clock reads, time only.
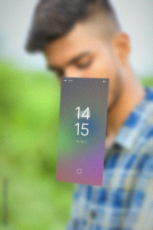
14:15
